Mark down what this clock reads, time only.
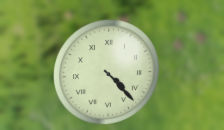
4:23
